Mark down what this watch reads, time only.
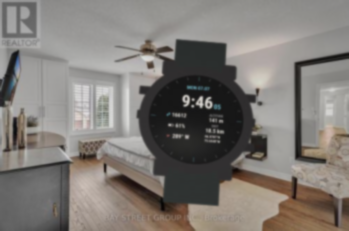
9:46
